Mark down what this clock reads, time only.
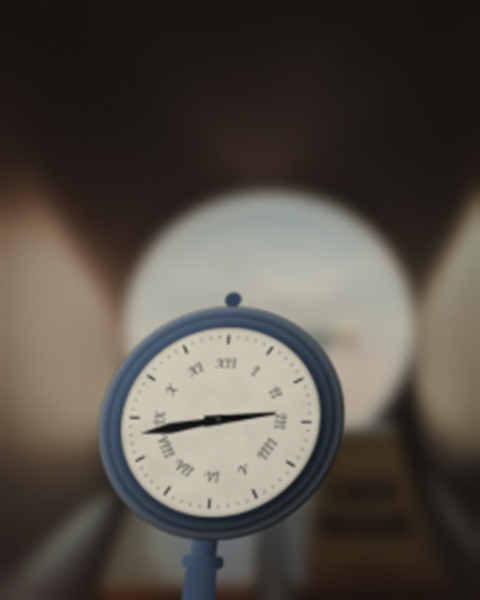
2:43
